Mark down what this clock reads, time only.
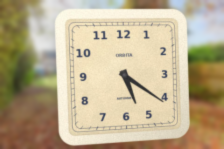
5:21
